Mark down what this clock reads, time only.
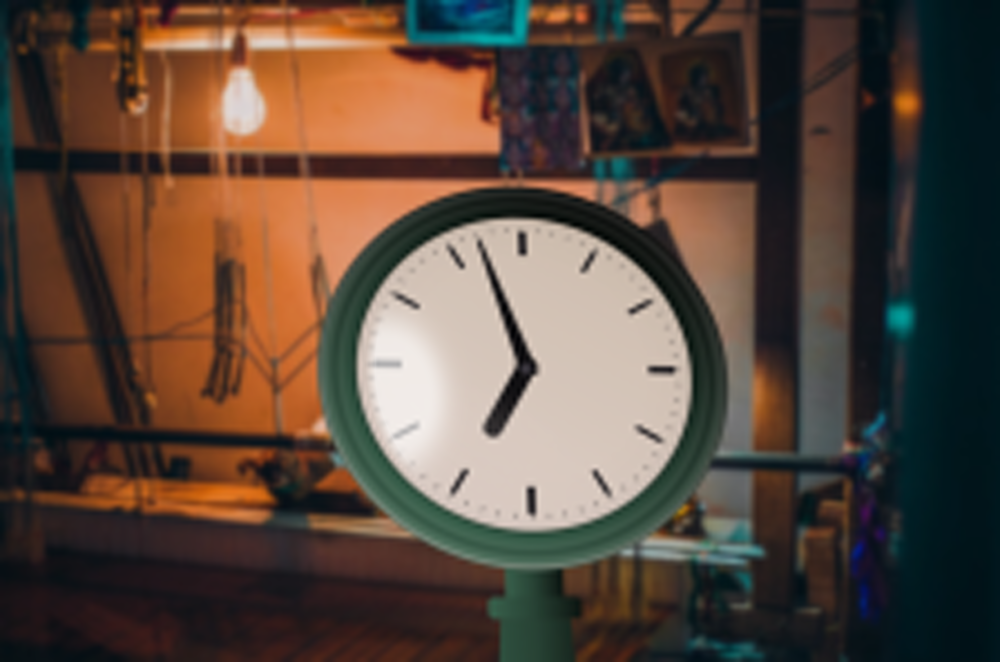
6:57
